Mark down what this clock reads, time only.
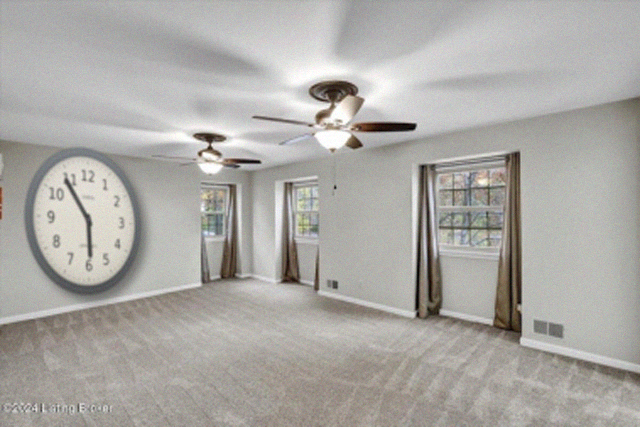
5:54
